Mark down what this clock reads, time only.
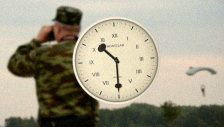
10:30
